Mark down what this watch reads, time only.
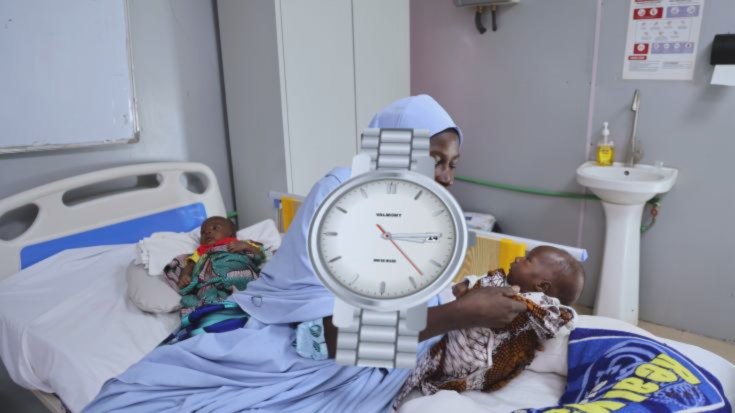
3:14:23
